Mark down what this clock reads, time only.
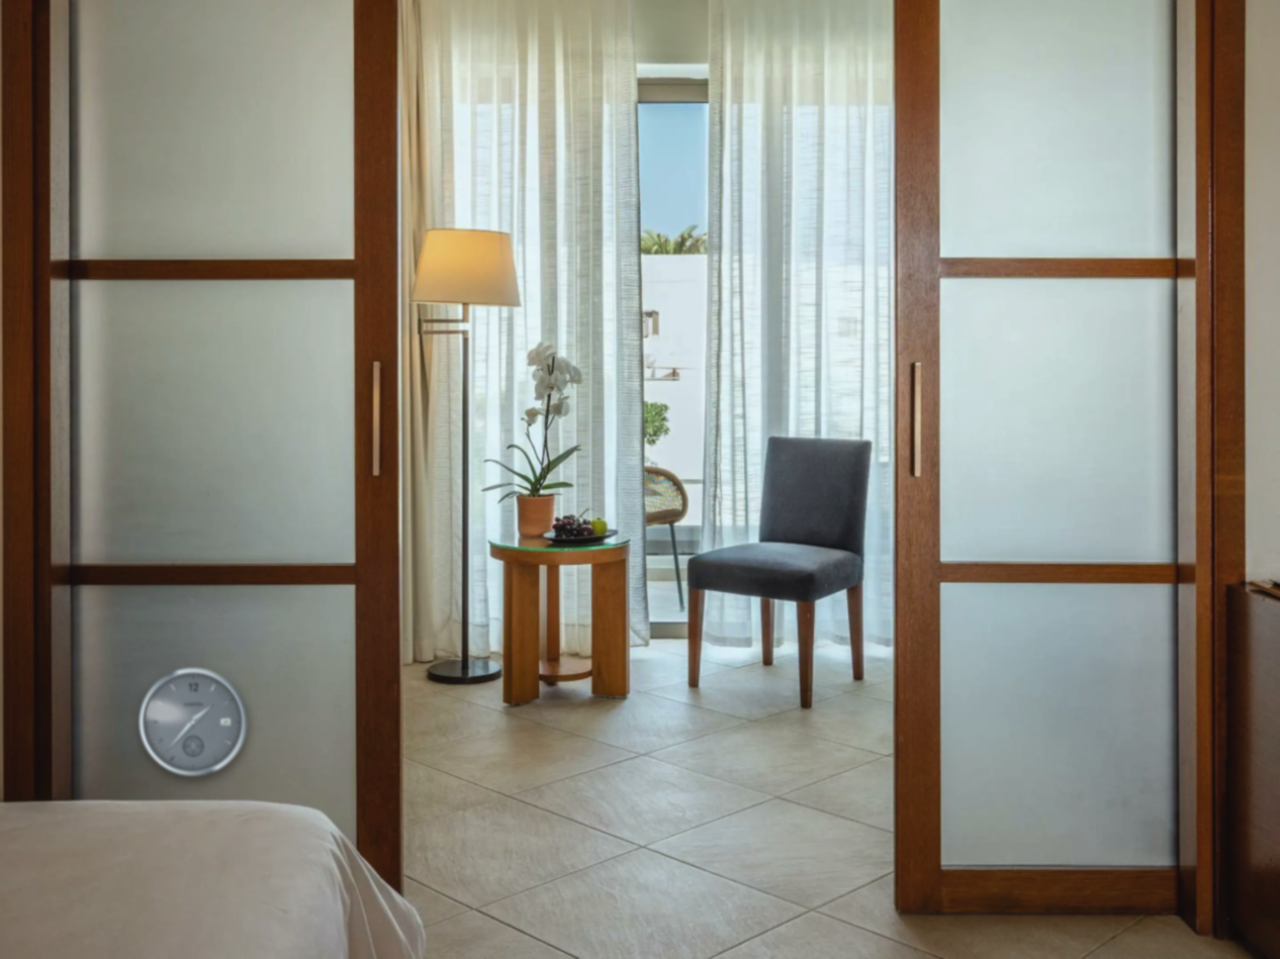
1:37
